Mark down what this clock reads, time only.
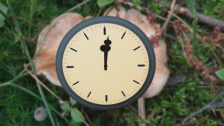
12:01
